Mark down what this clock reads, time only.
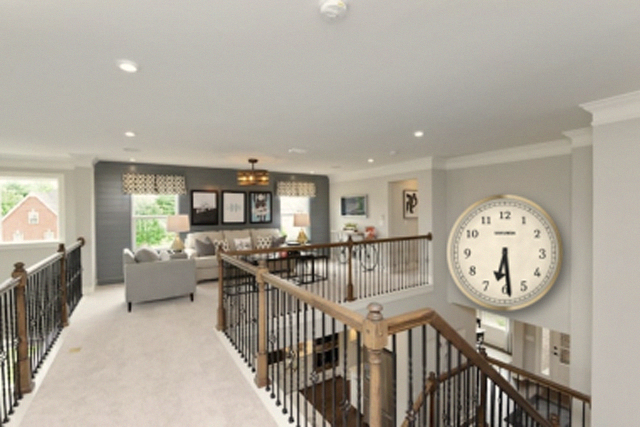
6:29
